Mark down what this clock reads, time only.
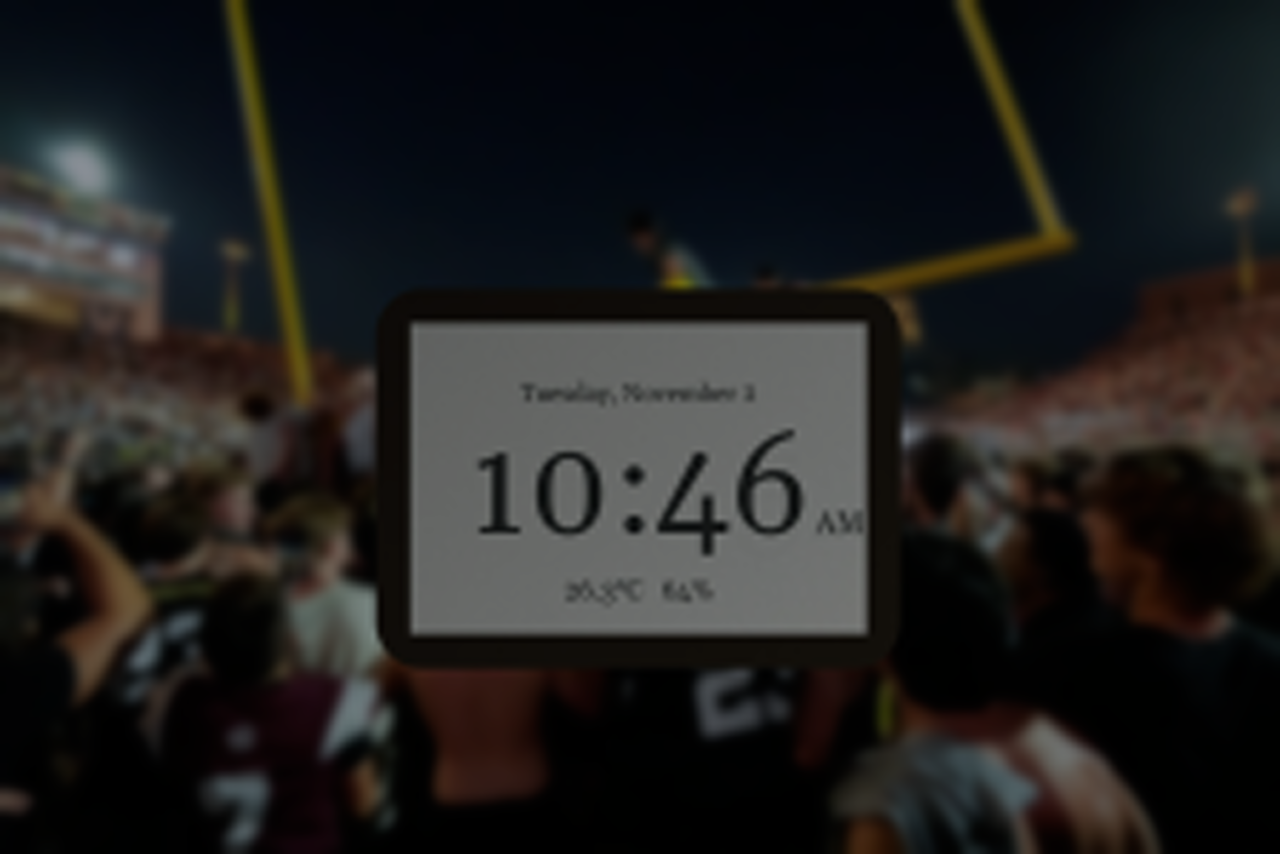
10:46
